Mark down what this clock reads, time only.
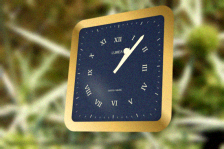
1:07
